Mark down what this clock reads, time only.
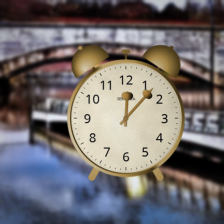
12:07
